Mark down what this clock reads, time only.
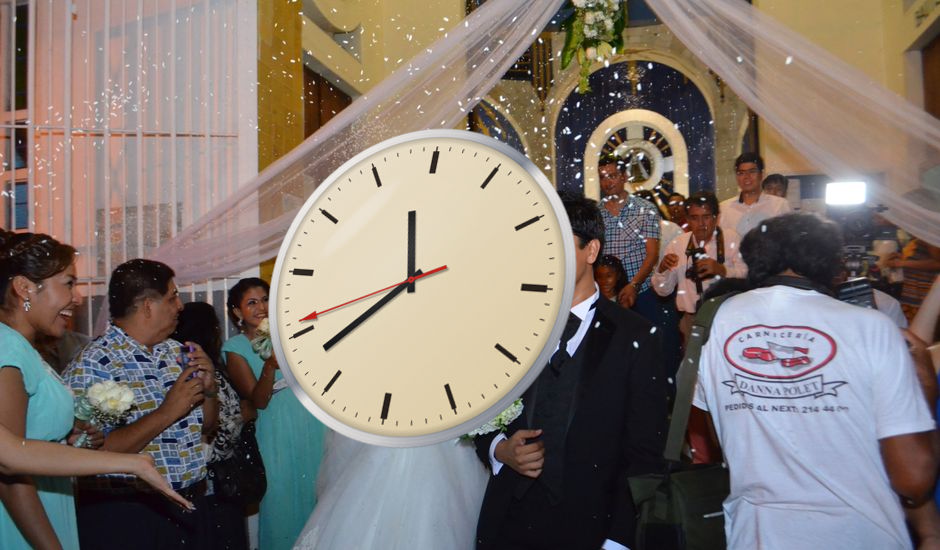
11:37:41
